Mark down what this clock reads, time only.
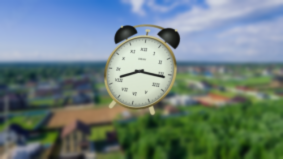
8:16
